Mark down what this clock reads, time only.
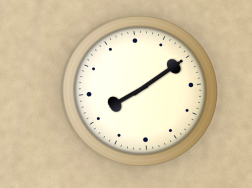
8:10
